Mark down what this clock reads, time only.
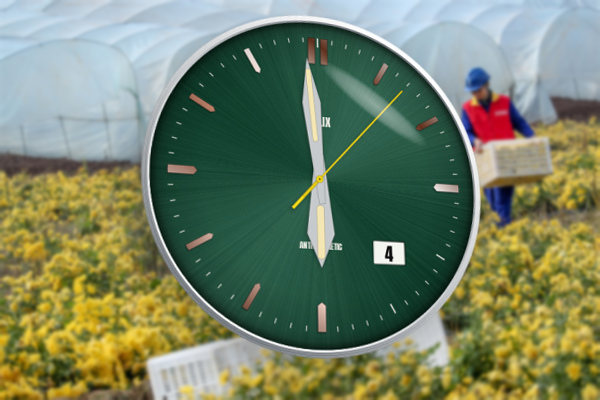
5:59:07
